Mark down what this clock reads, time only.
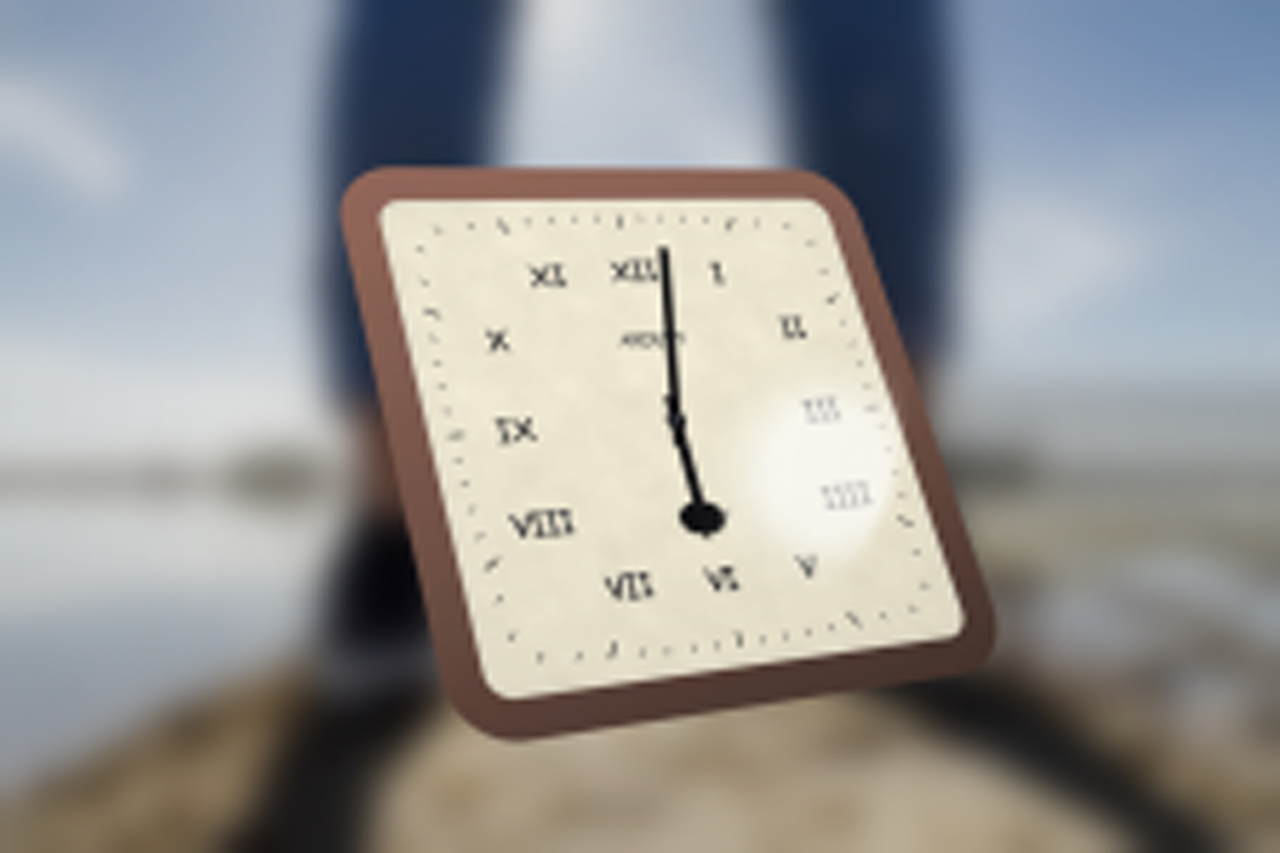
6:02
